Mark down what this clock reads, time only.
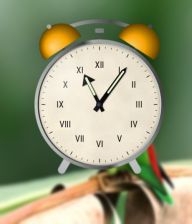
11:06
